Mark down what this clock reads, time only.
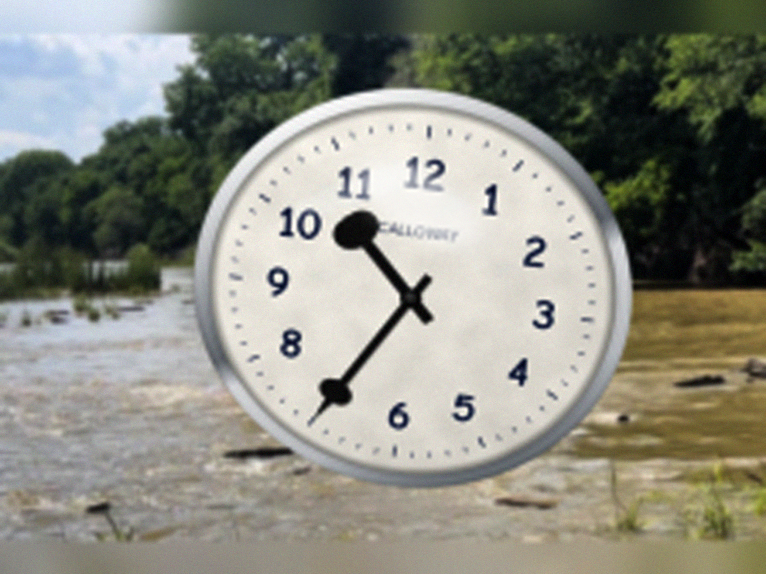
10:35
